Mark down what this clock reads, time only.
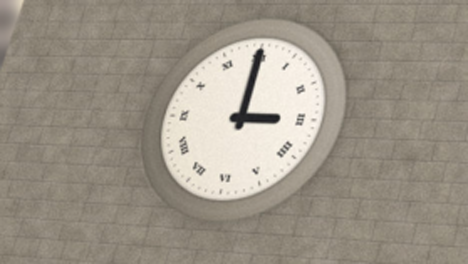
3:00
